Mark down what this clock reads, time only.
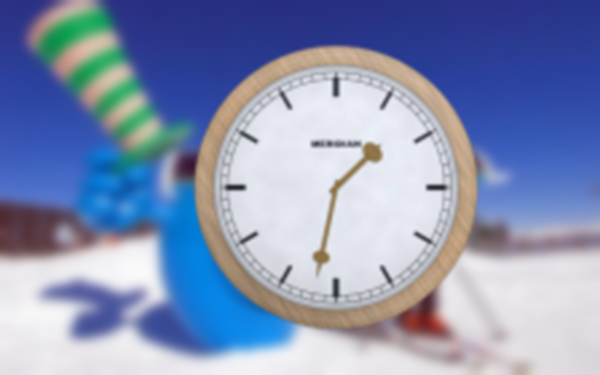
1:32
